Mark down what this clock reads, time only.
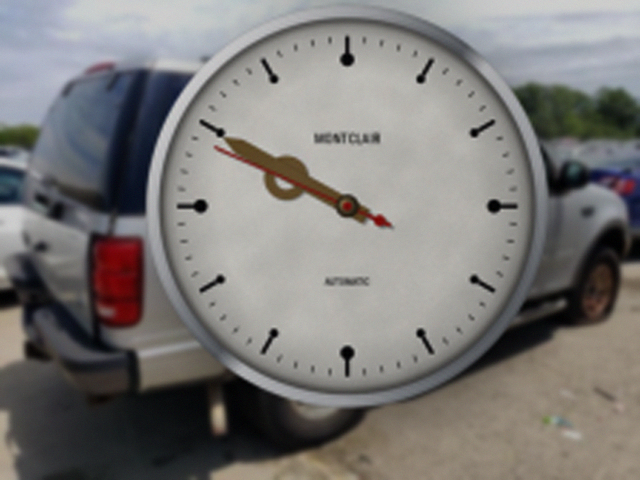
9:49:49
